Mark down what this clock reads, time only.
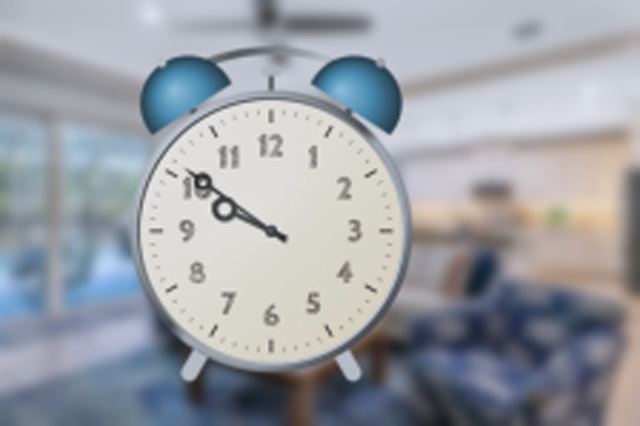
9:51
